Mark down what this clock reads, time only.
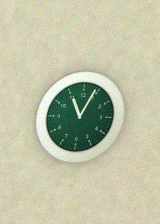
11:04
